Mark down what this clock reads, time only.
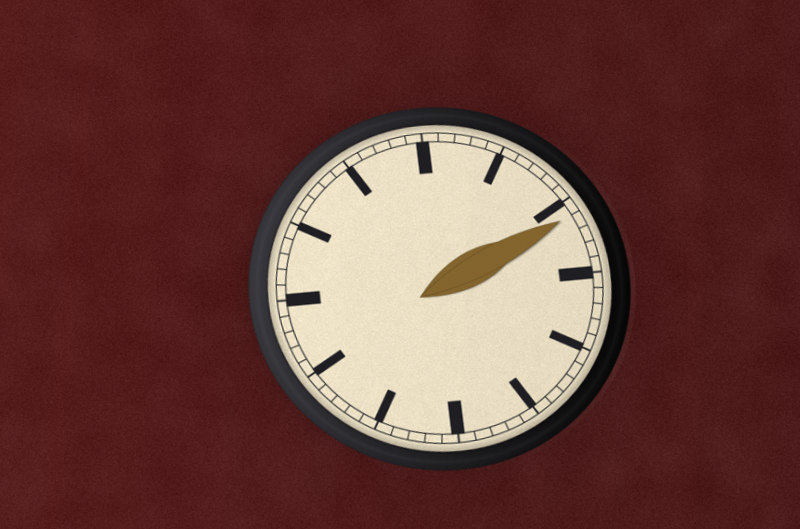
2:11
